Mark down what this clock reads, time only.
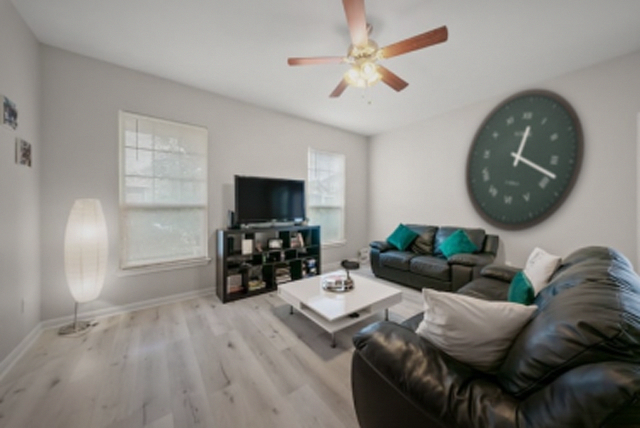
12:18
